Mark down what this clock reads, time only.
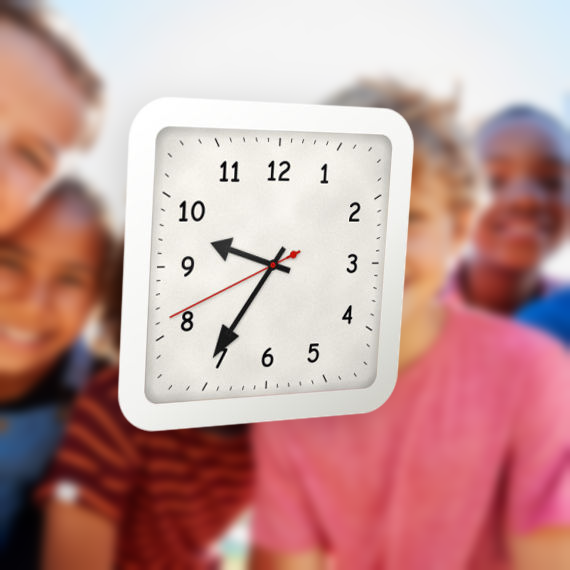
9:35:41
